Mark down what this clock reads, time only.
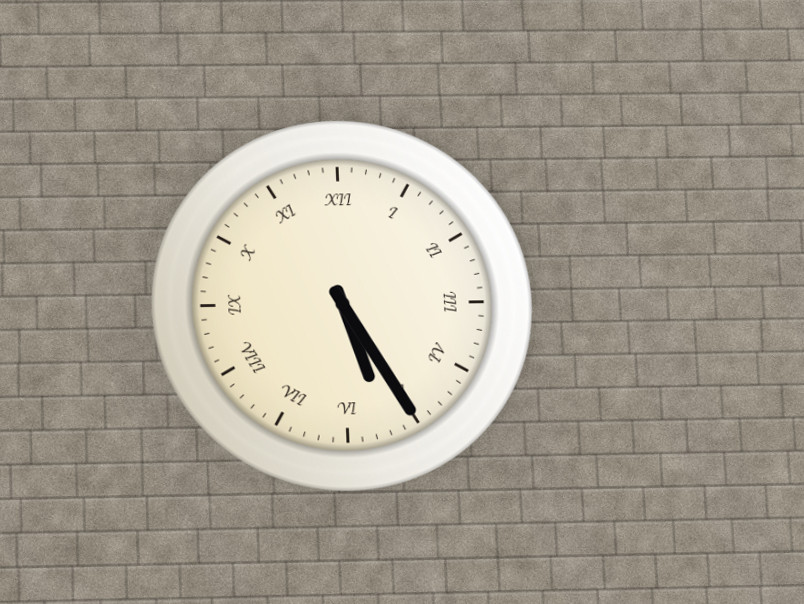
5:25
